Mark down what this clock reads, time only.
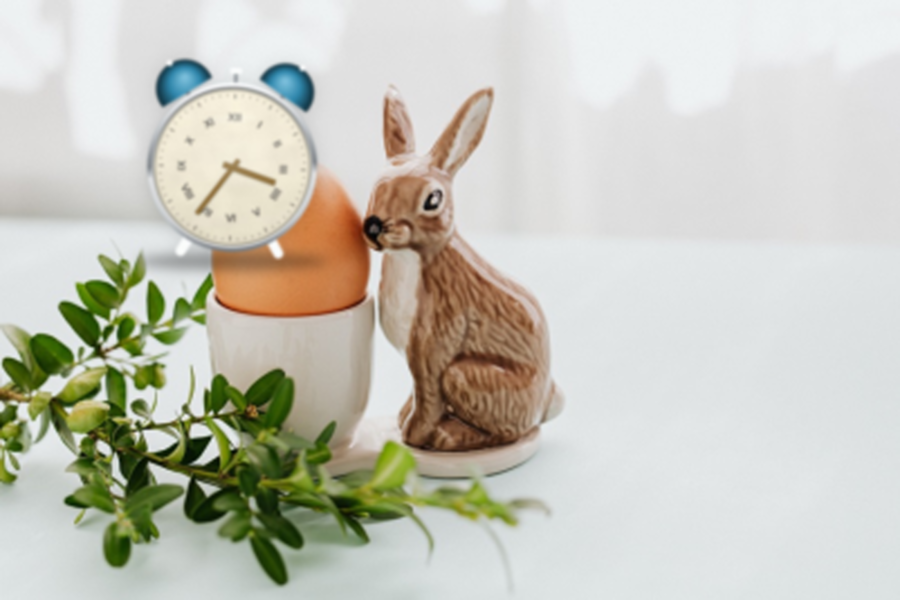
3:36
